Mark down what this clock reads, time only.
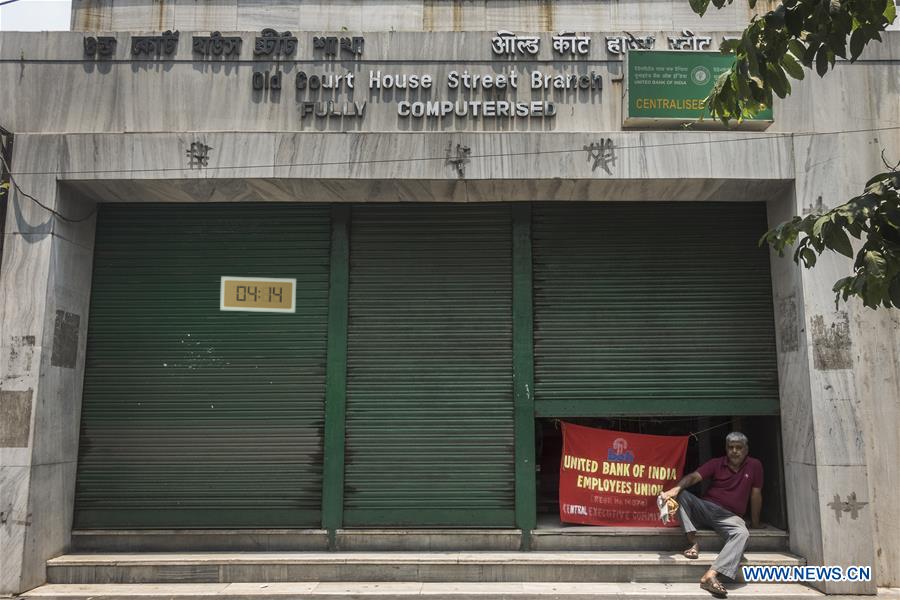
4:14
